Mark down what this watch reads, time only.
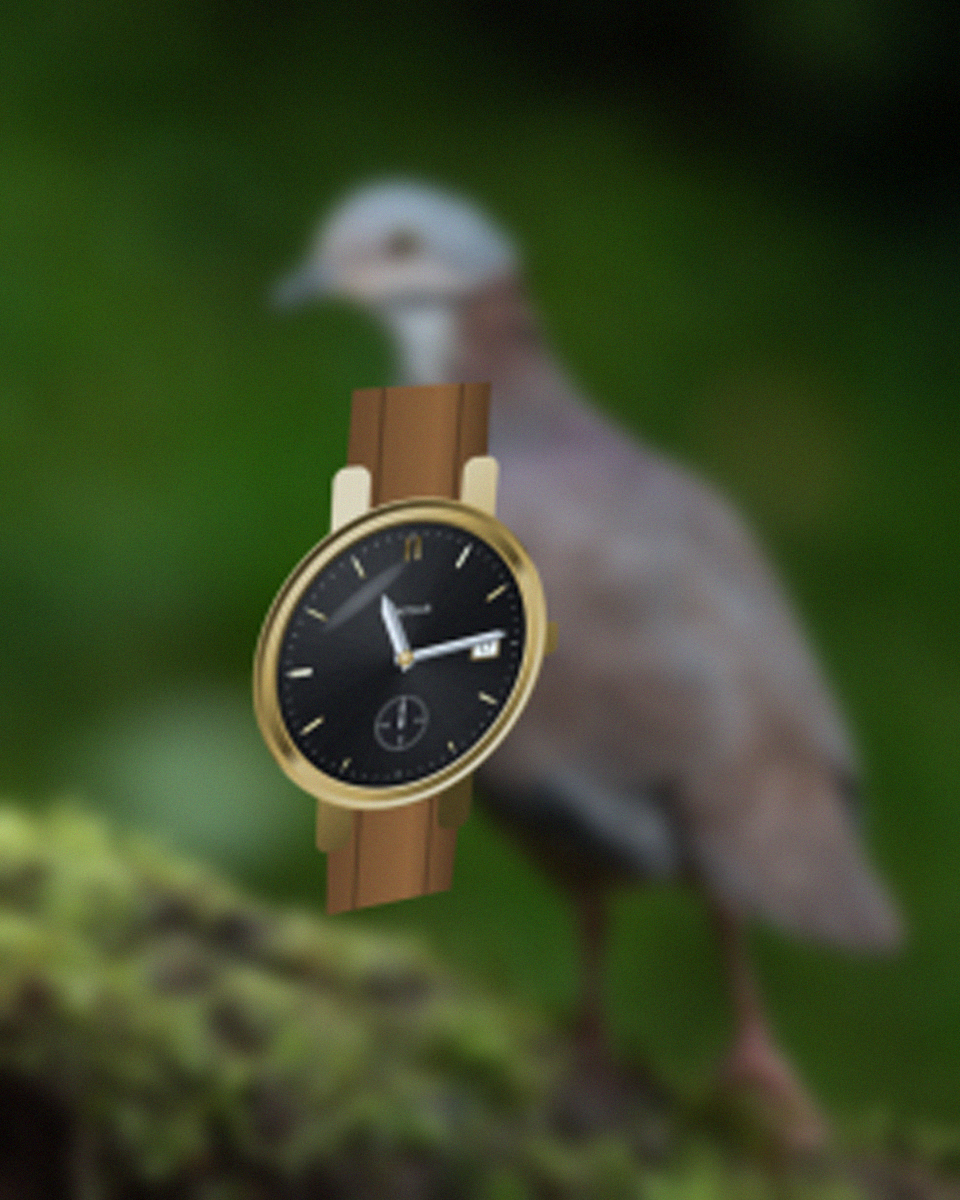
11:14
